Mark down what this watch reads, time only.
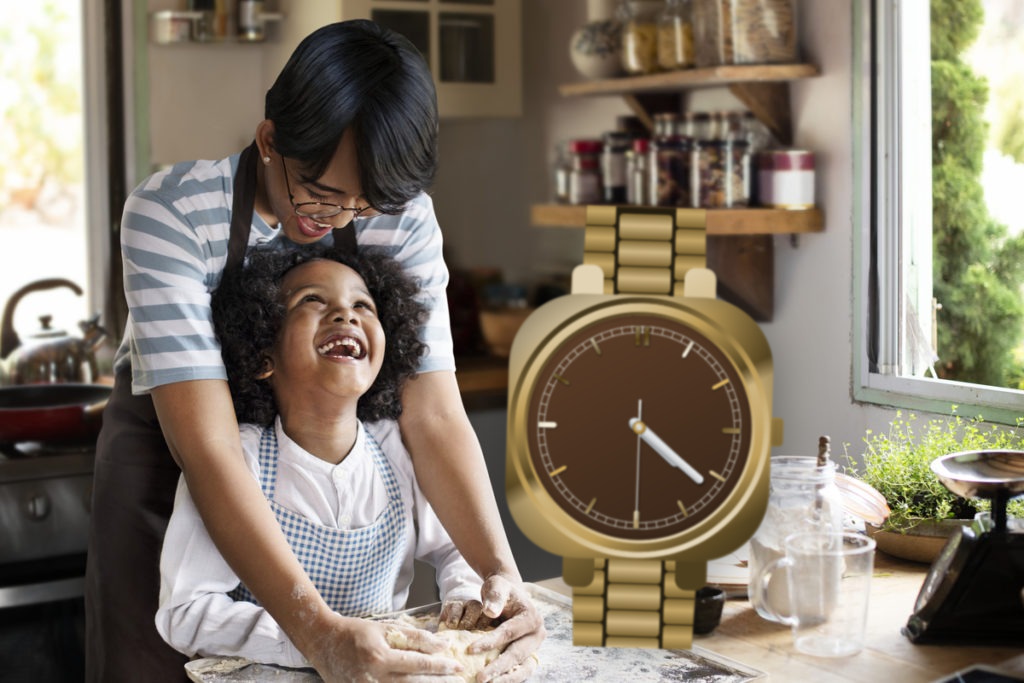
4:21:30
